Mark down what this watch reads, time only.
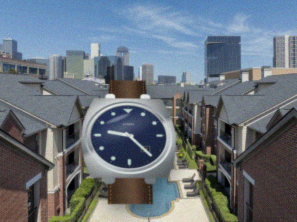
9:23
